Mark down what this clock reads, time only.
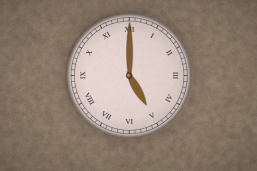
5:00
